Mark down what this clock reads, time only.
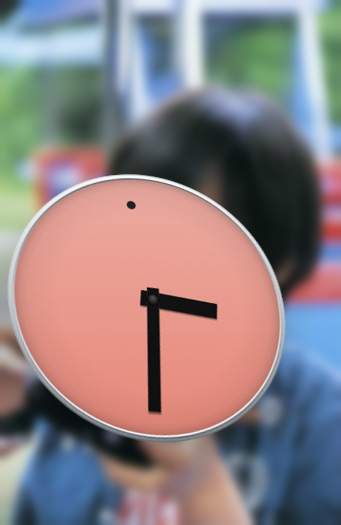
3:32
